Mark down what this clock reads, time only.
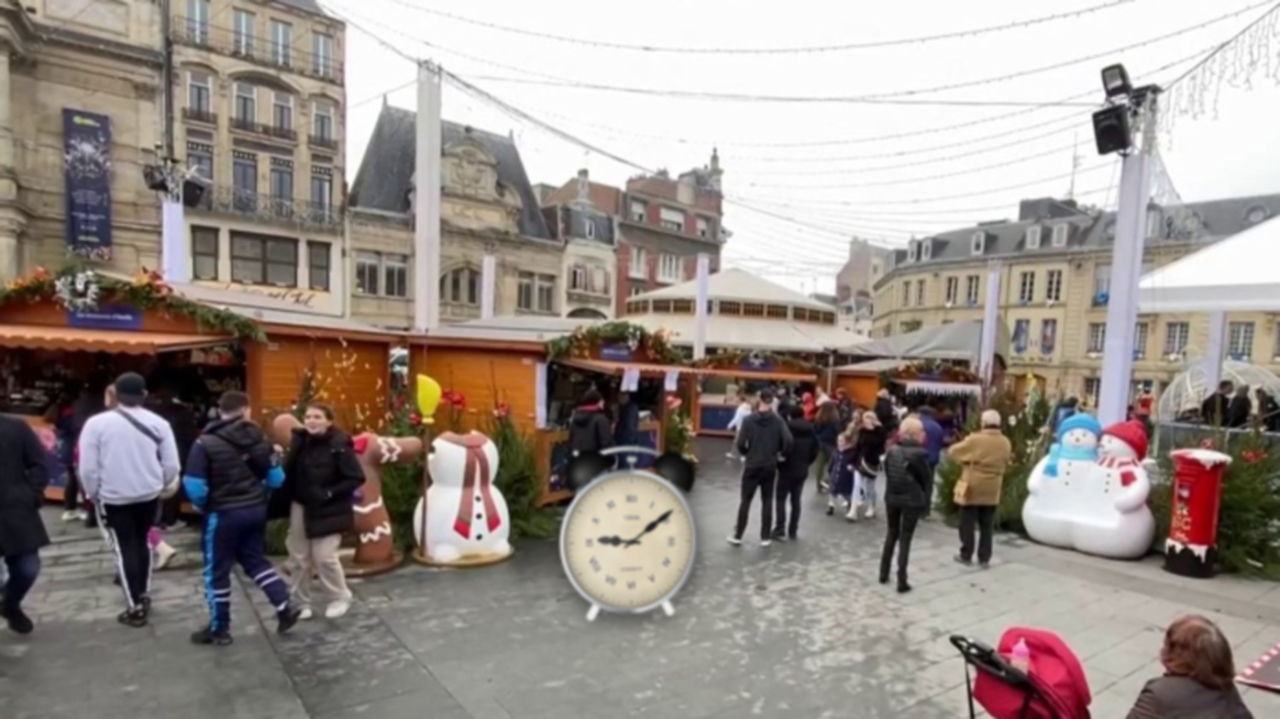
9:09
